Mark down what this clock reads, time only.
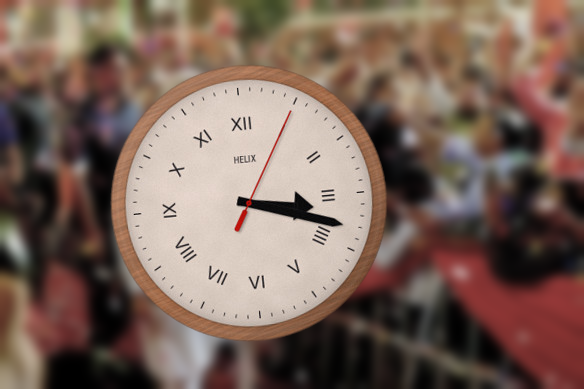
3:18:05
